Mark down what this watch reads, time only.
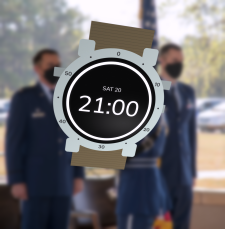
21:00
